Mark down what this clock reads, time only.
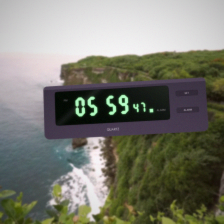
5:59:47
